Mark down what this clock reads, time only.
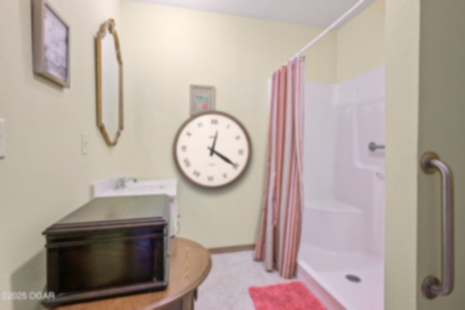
12:20
